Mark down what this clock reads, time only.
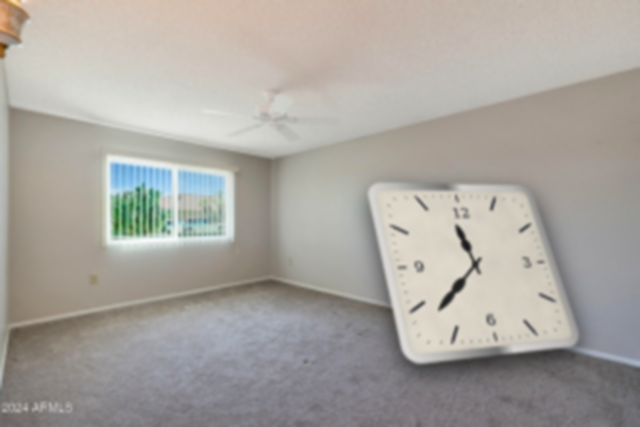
11:38
